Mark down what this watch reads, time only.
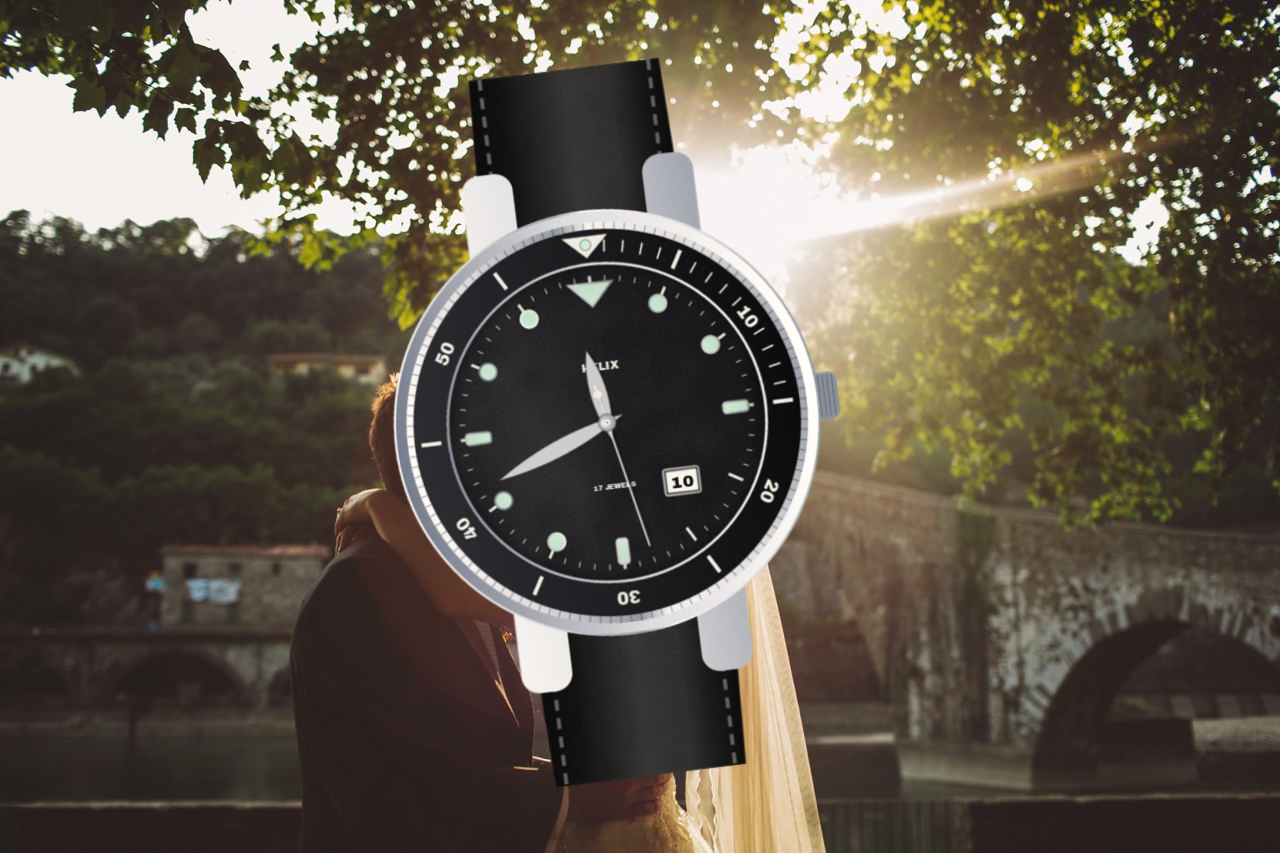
11:41:28
